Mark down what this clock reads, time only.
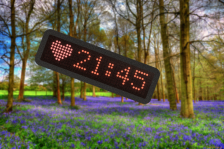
21:45
